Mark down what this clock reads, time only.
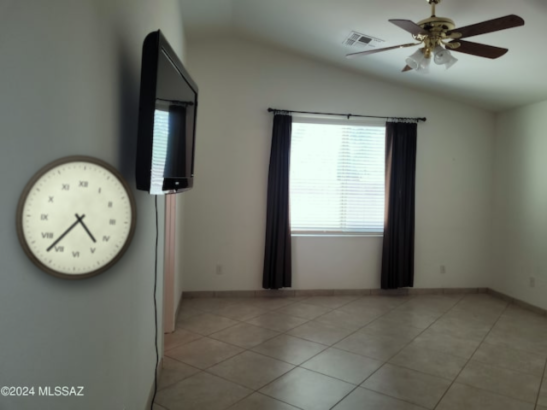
4:37
